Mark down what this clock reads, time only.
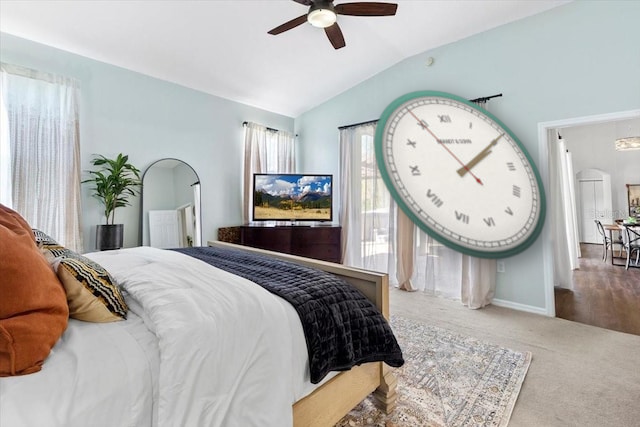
2:09:55
